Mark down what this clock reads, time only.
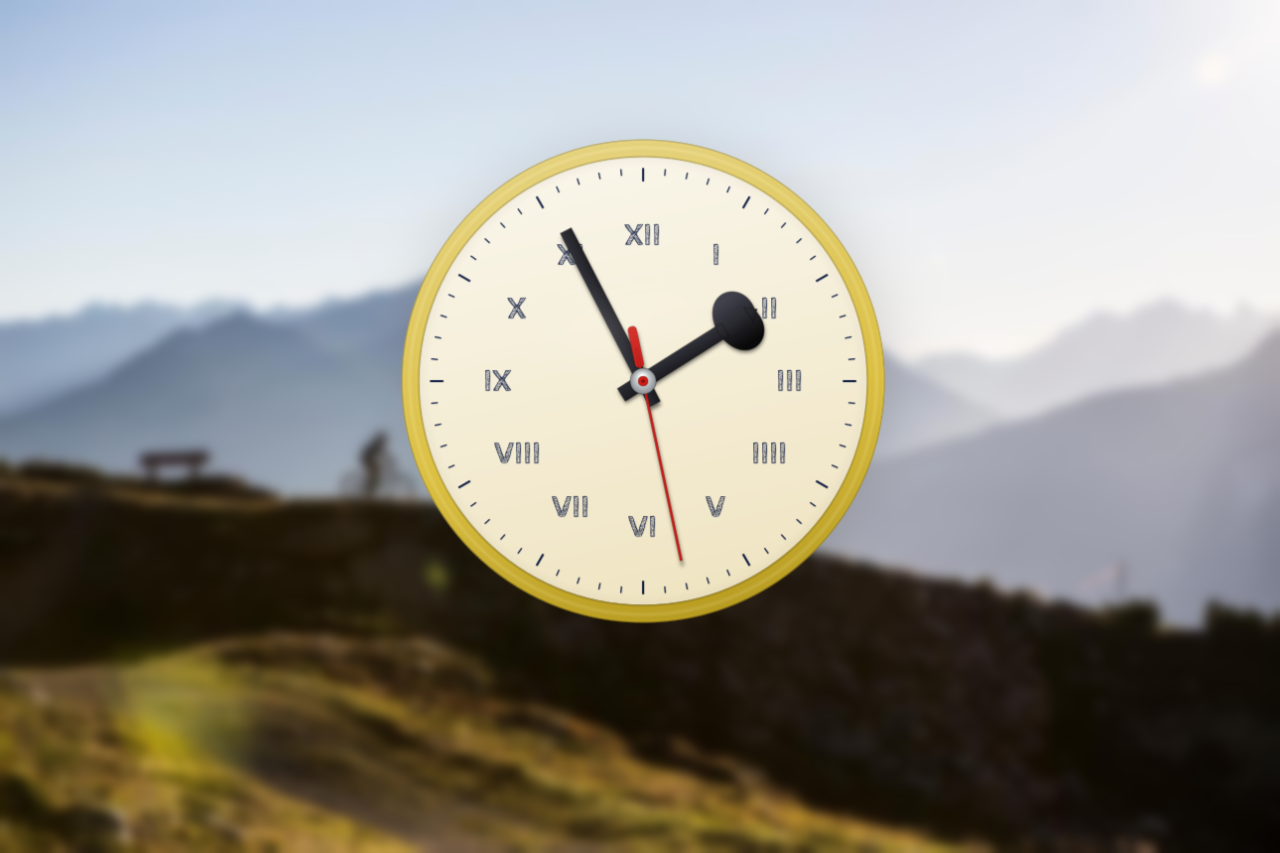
1:55:28
